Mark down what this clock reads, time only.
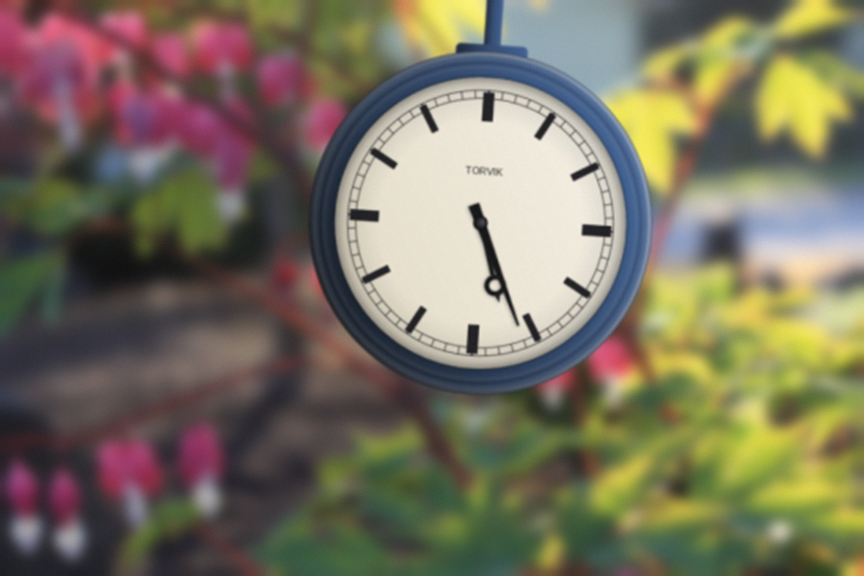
5:26
